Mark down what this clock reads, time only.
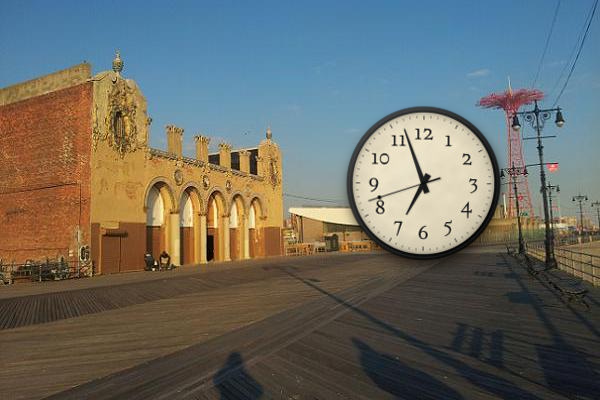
6:56:42
